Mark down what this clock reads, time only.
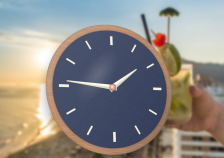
1:46
